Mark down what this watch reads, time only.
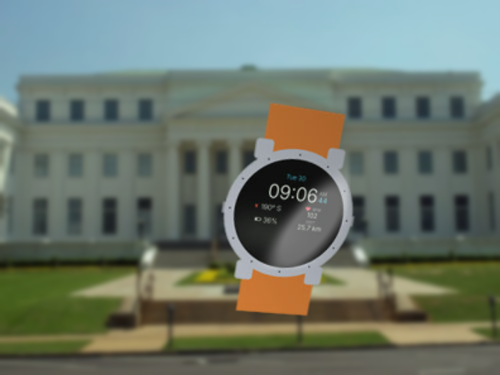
9:06
